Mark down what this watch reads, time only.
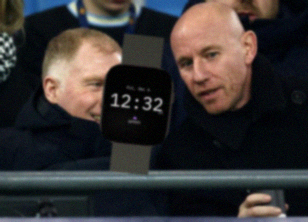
12:32
